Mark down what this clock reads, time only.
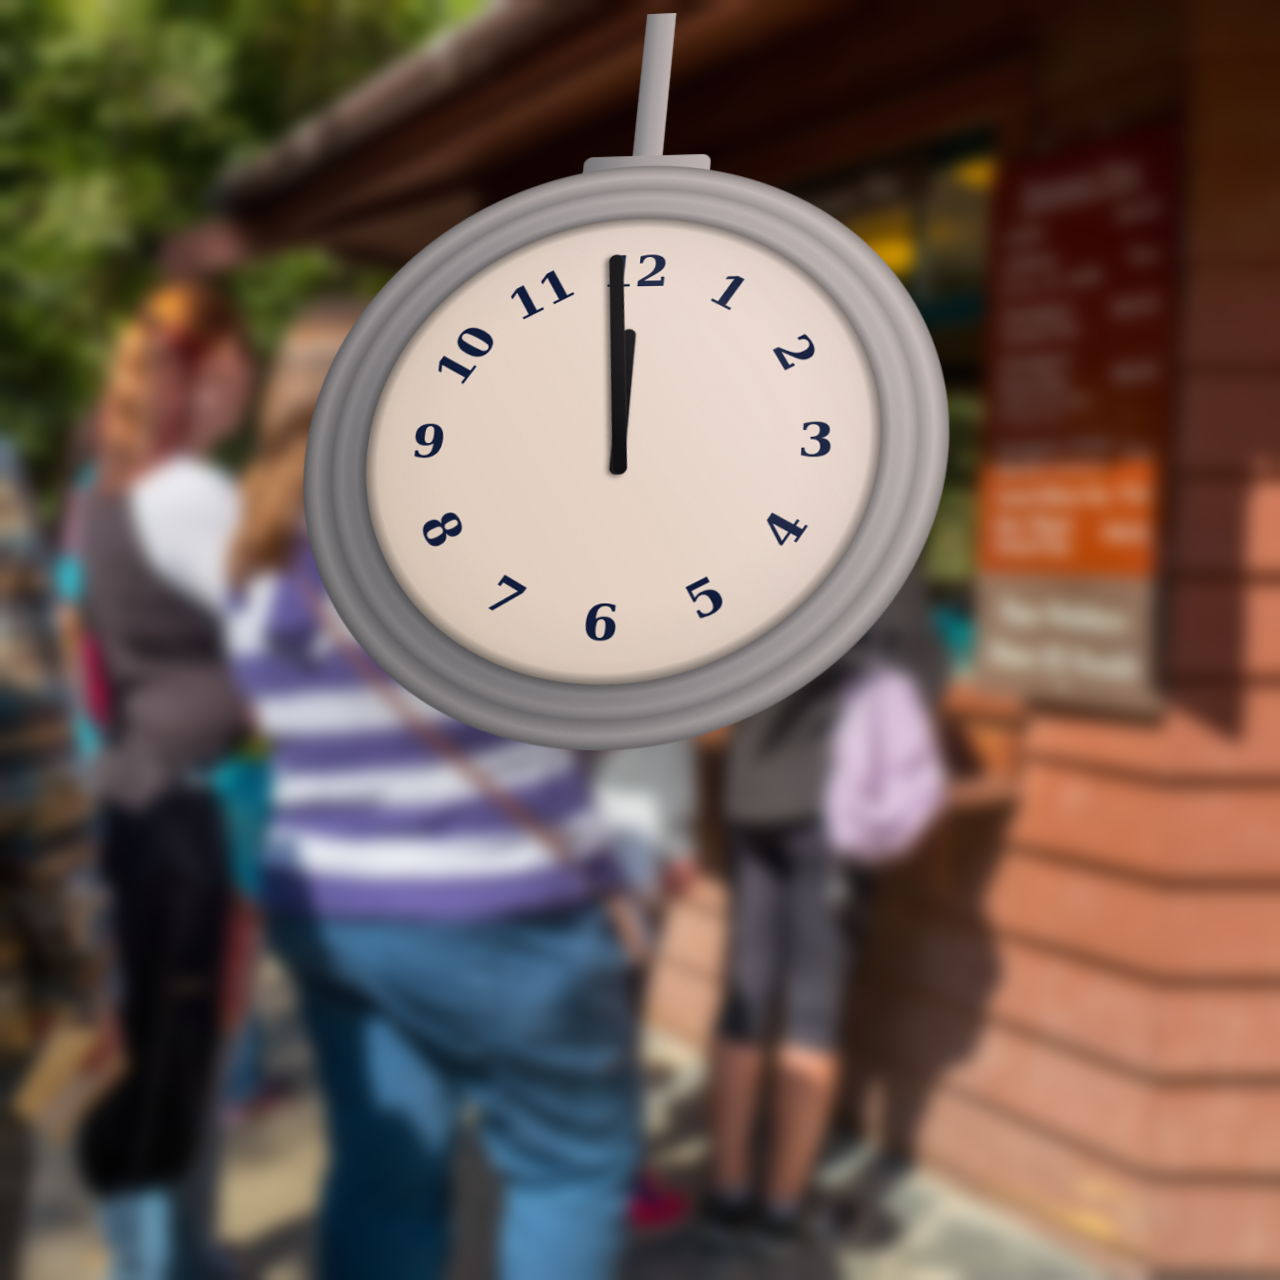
11:59
